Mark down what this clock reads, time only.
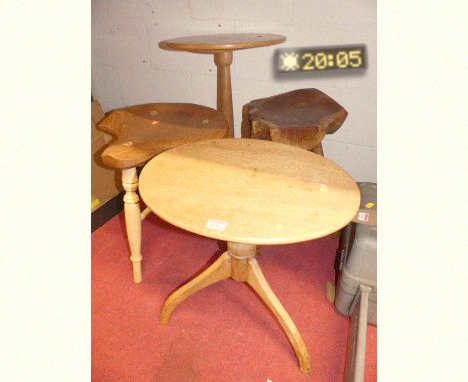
20:05
